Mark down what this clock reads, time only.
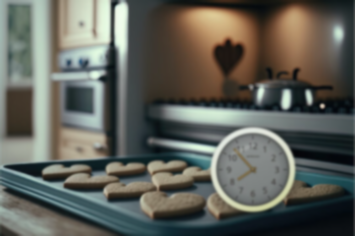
7:53
